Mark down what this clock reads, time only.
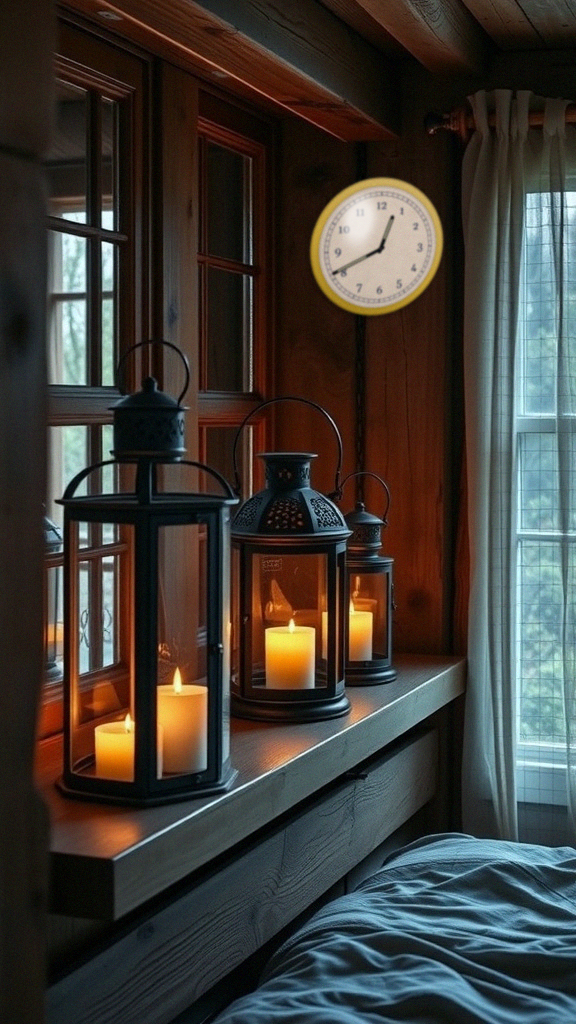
12:41
